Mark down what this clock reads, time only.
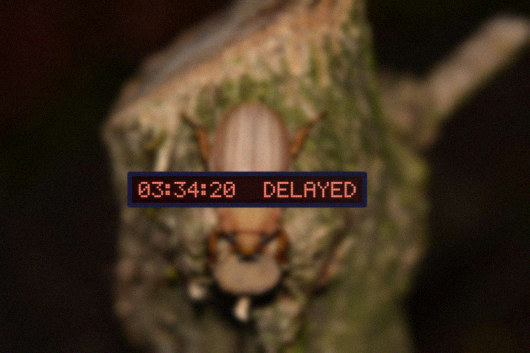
3:34:20
